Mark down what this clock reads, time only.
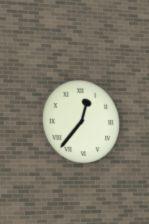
12:37
